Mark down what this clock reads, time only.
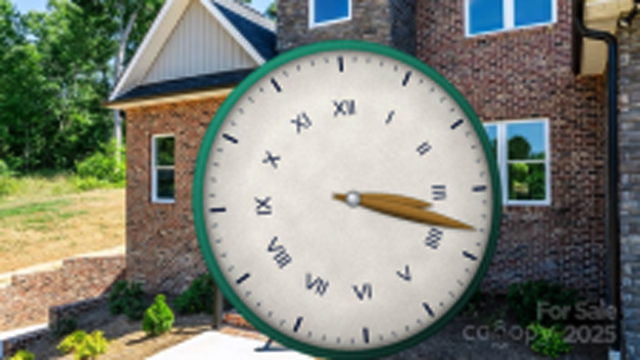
3:18
